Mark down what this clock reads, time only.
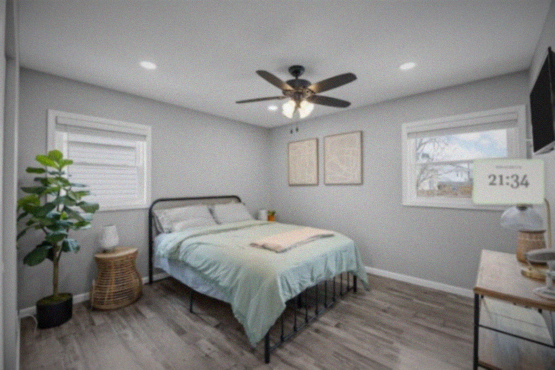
21:34
